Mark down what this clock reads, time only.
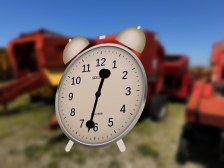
12:32
